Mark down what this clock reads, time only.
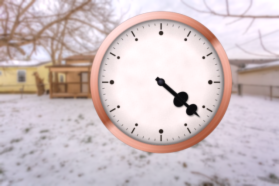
4:22
